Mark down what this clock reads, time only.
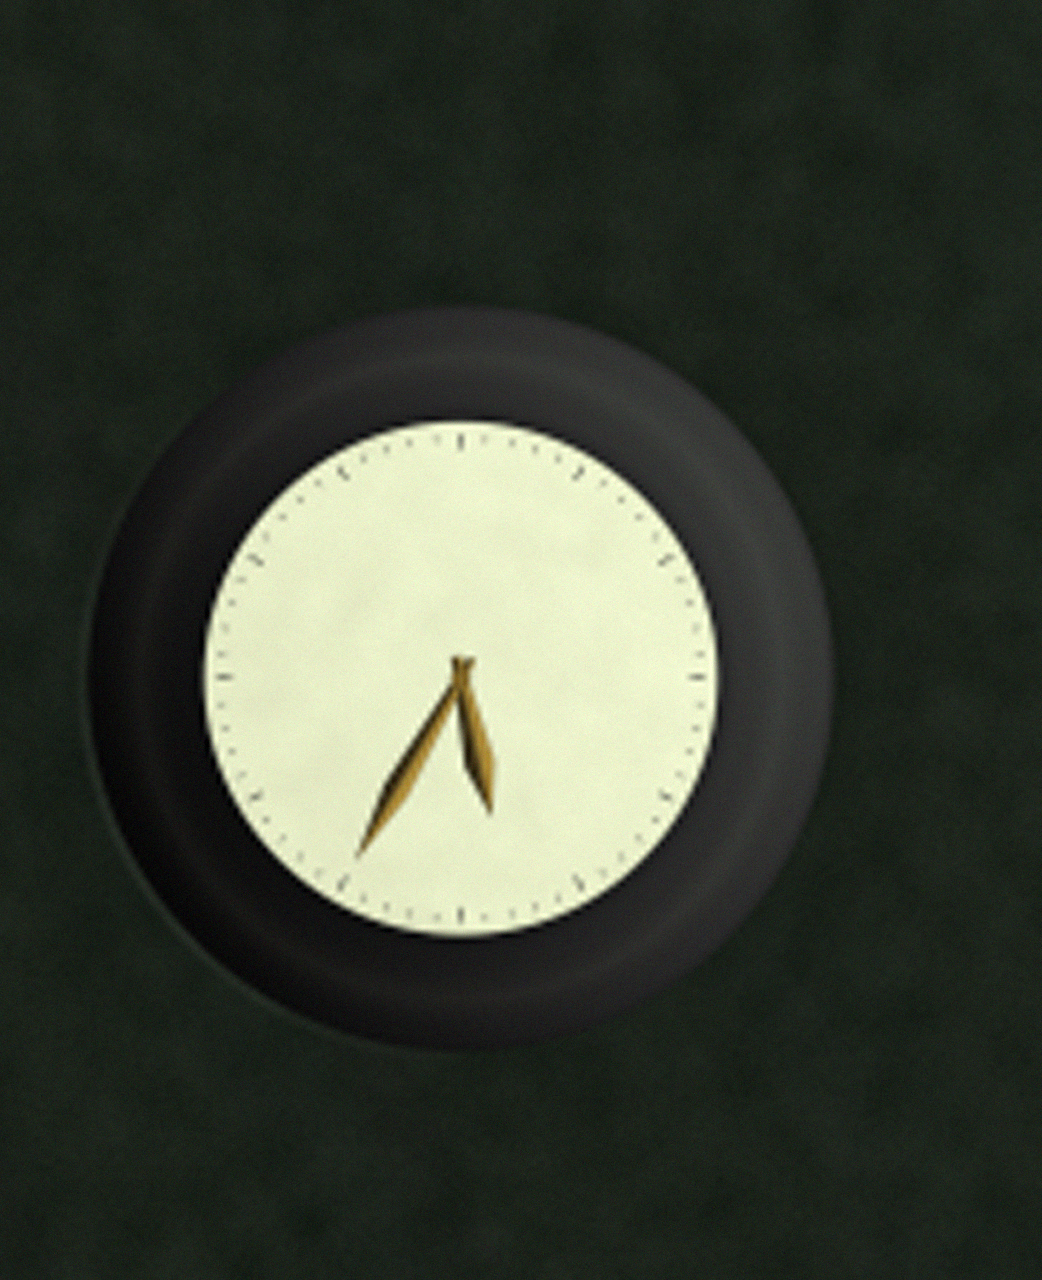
5:35
